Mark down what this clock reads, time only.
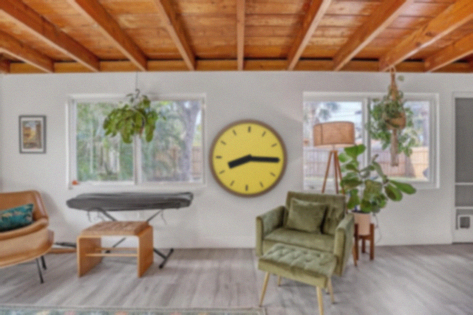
8:15
